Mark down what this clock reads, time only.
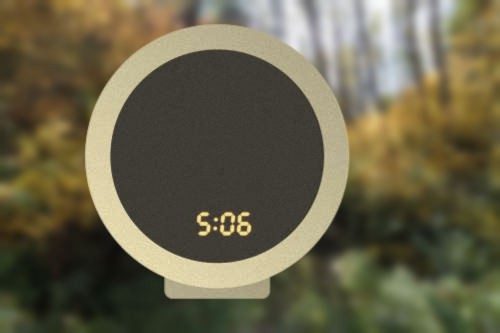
5:06
